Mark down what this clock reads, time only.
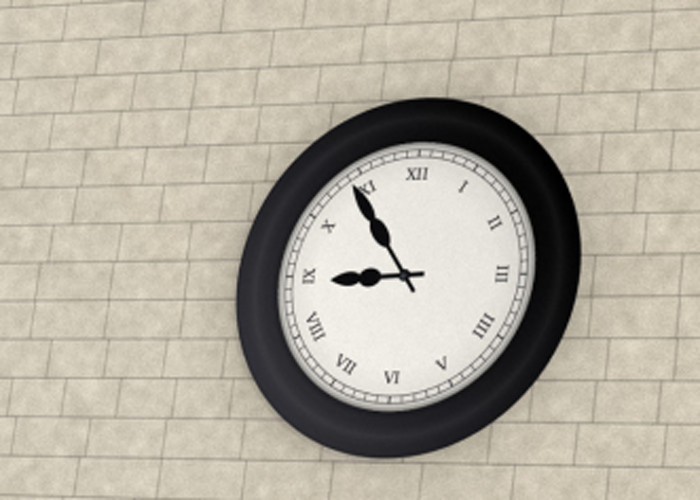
8:54
